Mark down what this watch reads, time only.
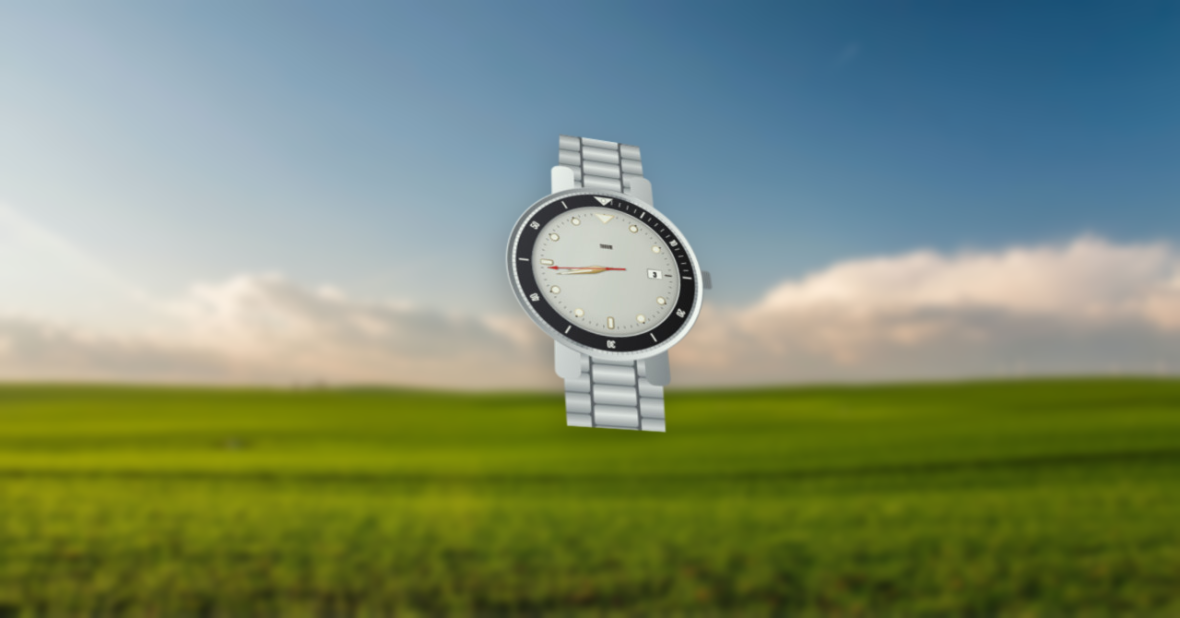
8:42:44
